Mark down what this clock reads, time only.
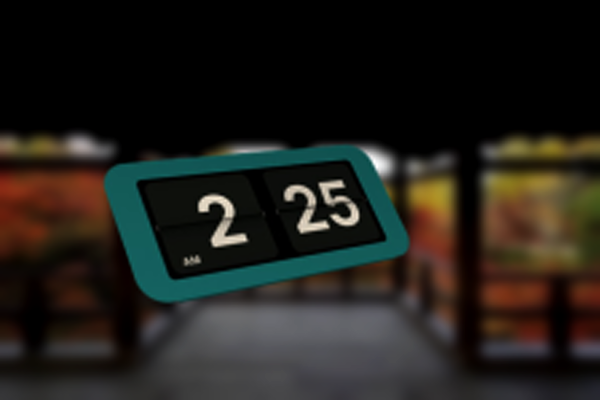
2:25
